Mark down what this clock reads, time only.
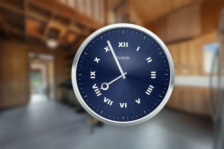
7:56
